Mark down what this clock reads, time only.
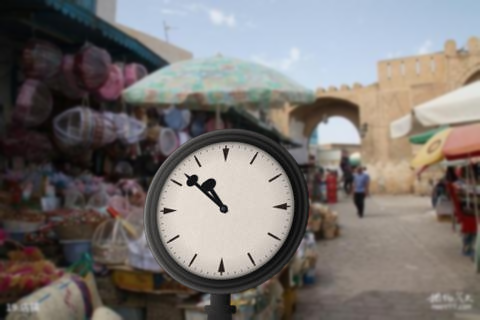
10:52
